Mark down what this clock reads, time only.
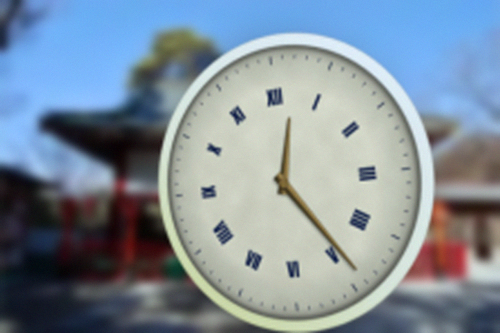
12:24
